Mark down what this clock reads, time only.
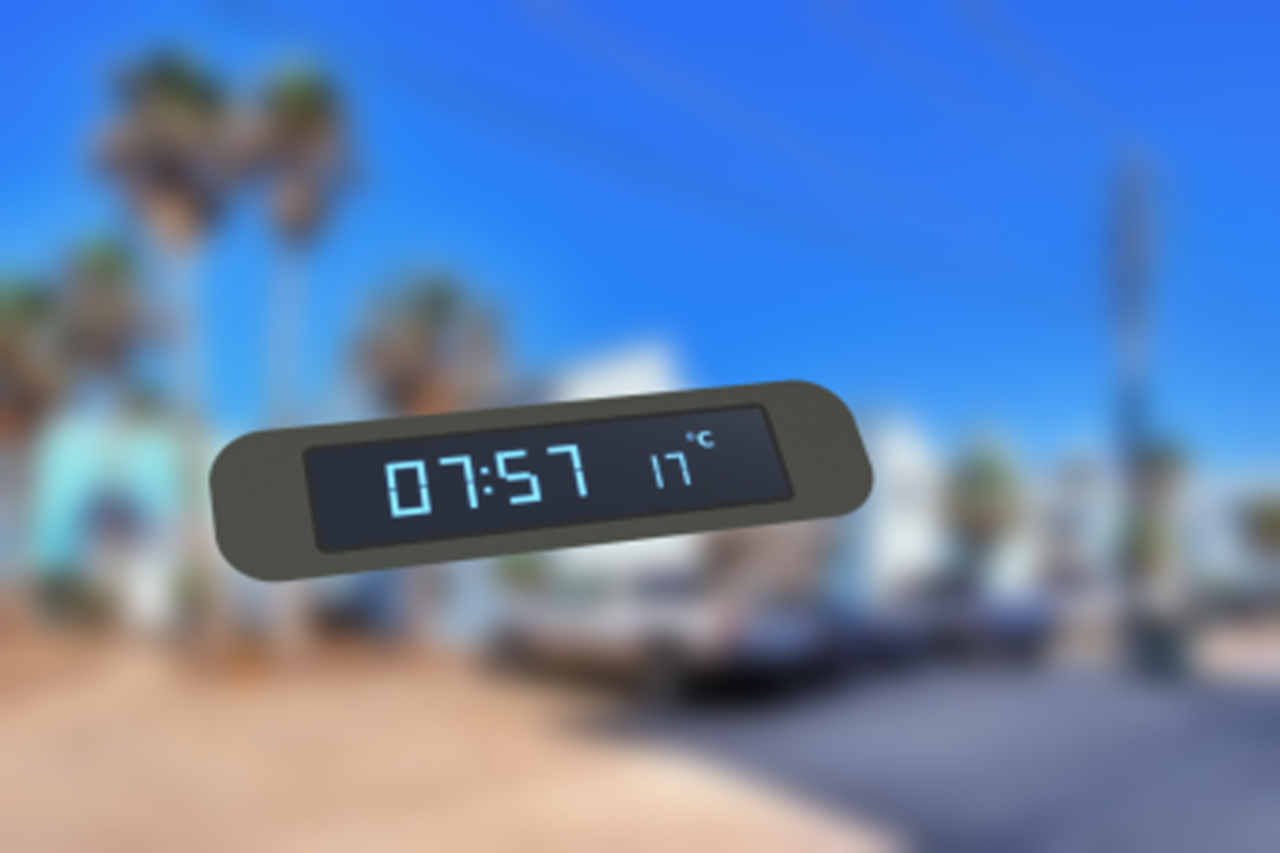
7:57
